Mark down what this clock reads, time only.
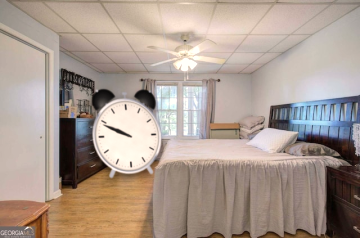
9:49
